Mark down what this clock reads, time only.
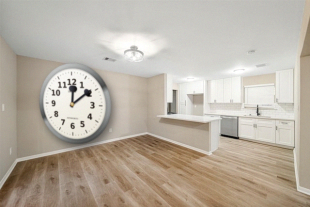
12:09
